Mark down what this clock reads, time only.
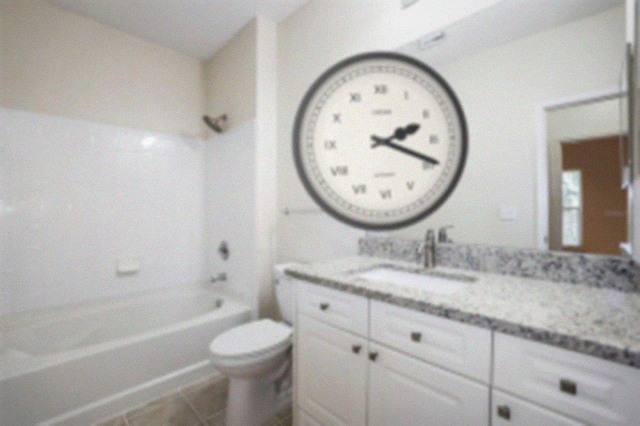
2:19
